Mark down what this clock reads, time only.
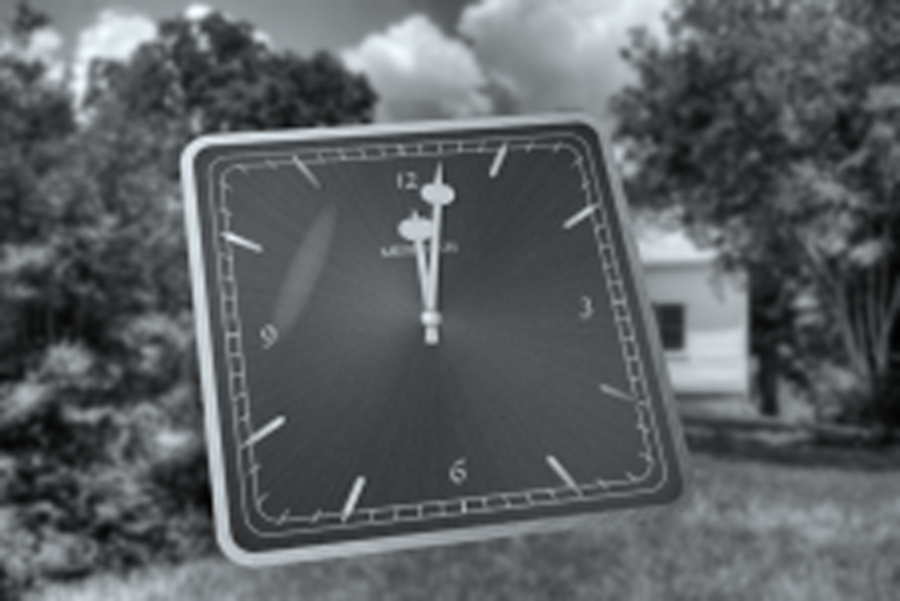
12:02
